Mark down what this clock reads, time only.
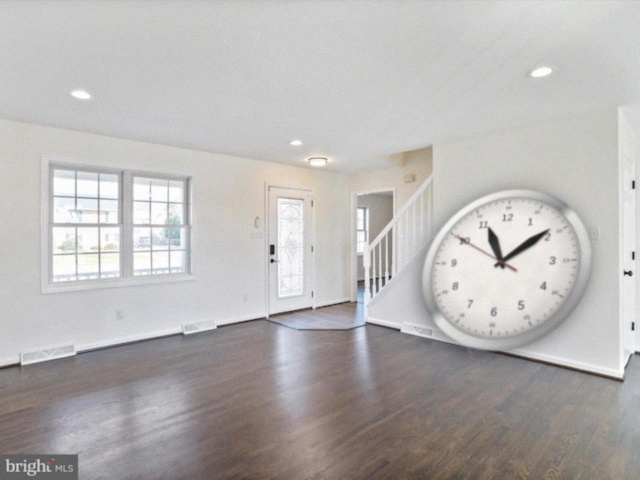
11:08:50
